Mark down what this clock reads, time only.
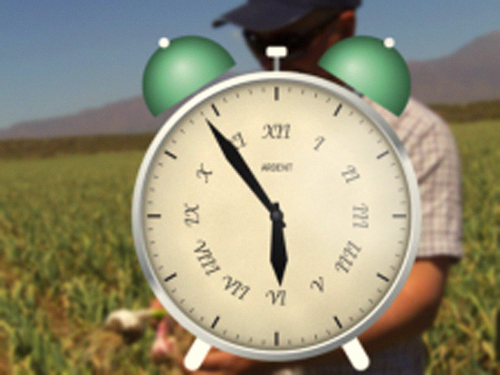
5:54
